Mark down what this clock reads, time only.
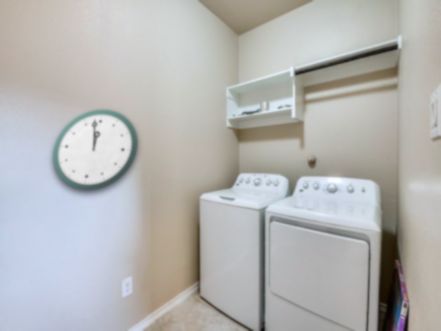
11:58
